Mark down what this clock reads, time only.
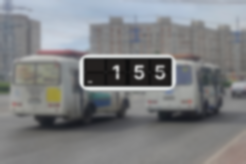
1:55
